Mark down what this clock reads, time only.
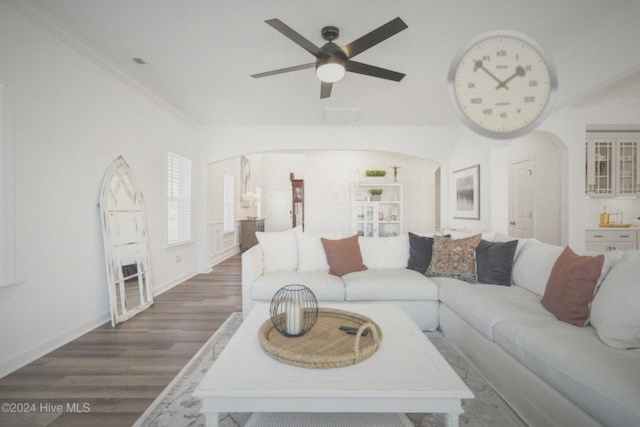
1:52
